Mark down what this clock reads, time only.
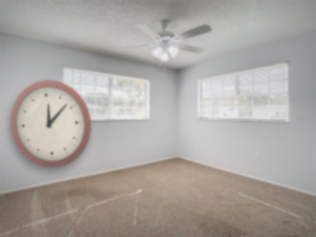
12:08
